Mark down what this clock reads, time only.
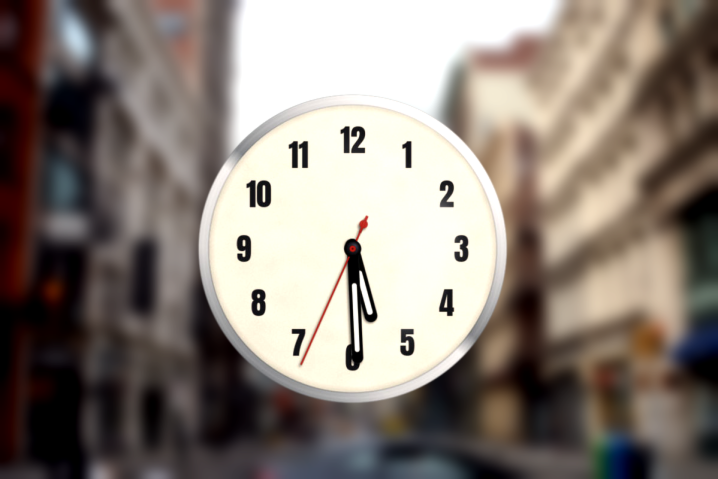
5:29:34
